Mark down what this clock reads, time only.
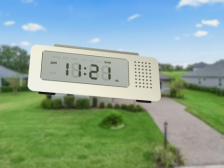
11:21
